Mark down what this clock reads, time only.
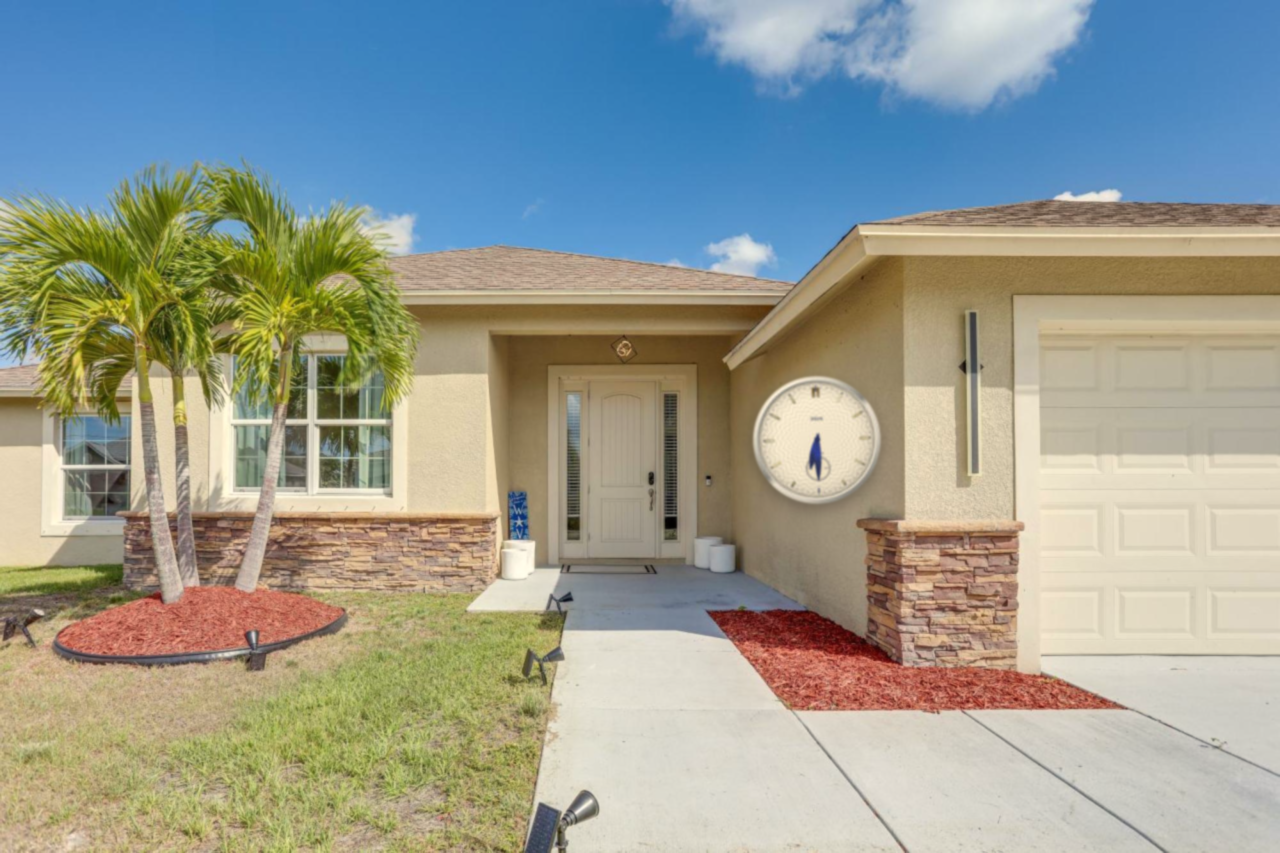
6:30
